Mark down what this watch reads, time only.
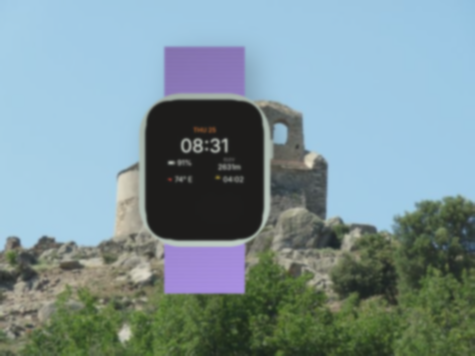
8:31
